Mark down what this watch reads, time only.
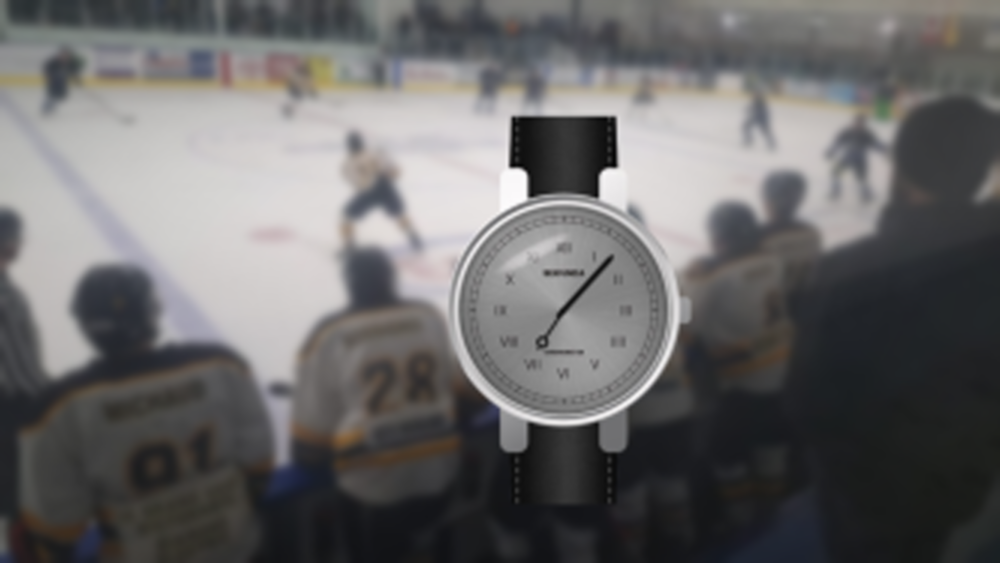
7:07
